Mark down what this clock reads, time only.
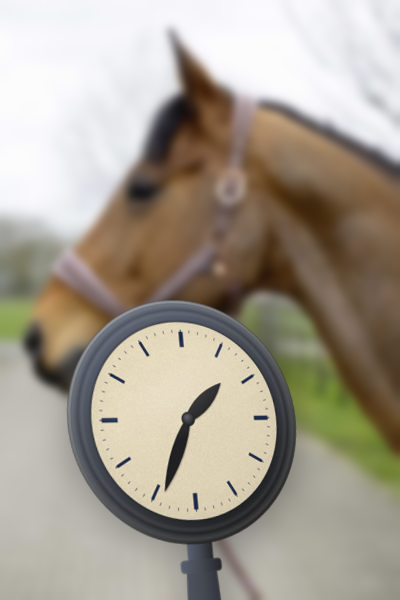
1:34
